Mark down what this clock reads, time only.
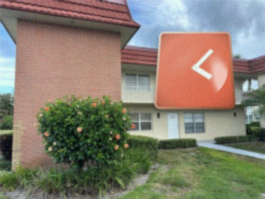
4:07
